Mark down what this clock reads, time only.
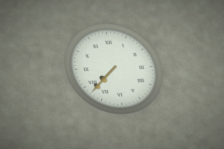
7:38
